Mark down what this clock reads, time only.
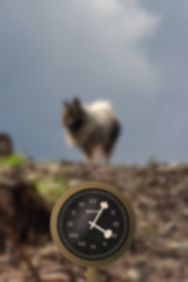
4:05
